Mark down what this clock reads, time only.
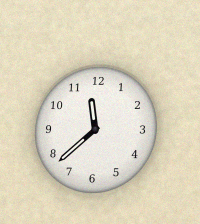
11:38
